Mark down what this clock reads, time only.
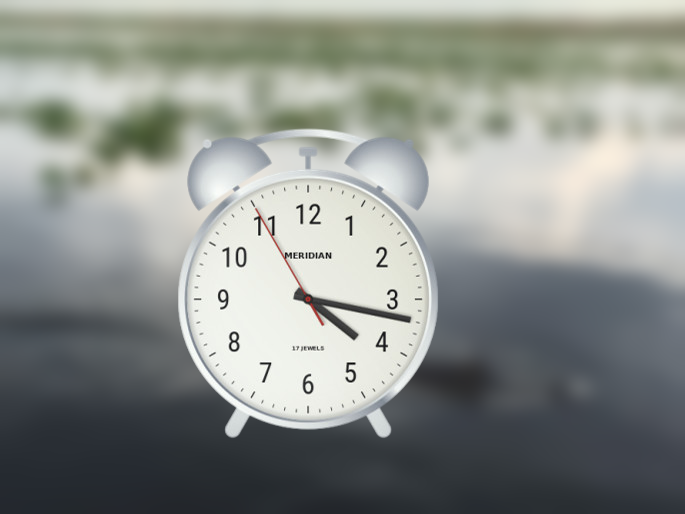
4:16:55
